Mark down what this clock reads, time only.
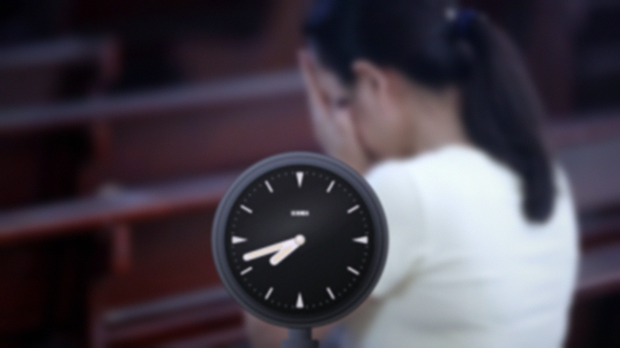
7:42
